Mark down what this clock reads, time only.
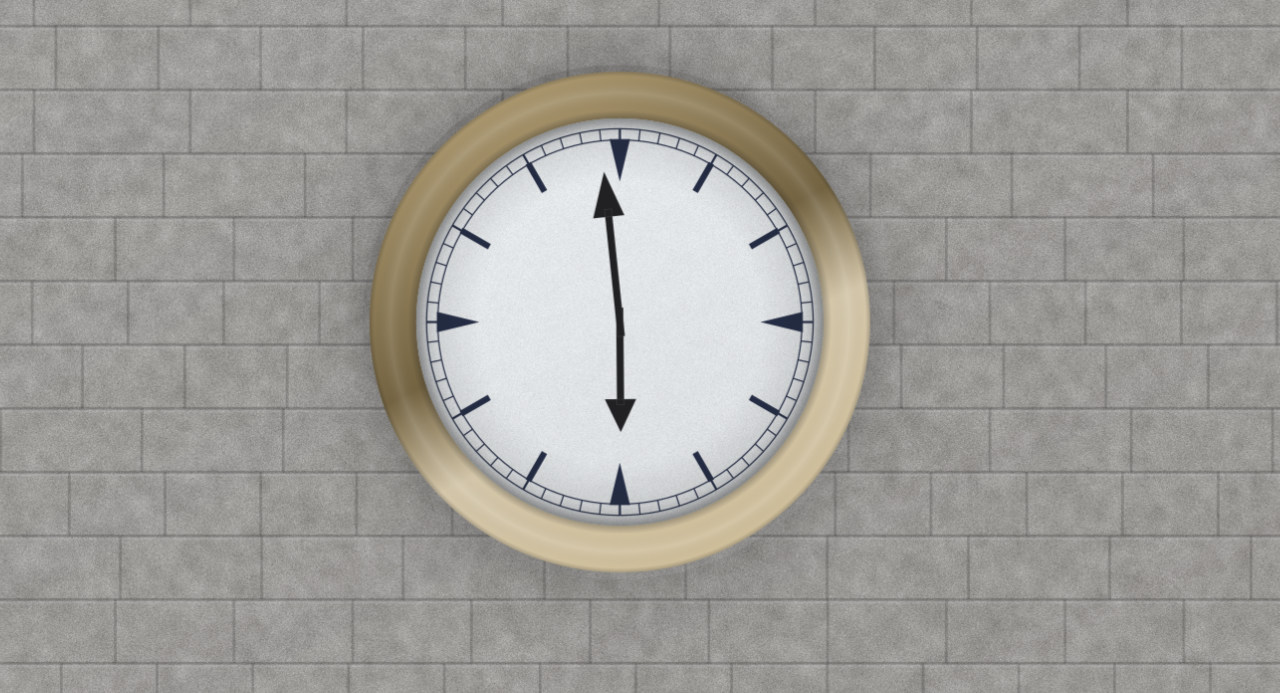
5:59
